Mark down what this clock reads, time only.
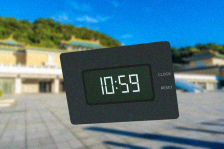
10:59
